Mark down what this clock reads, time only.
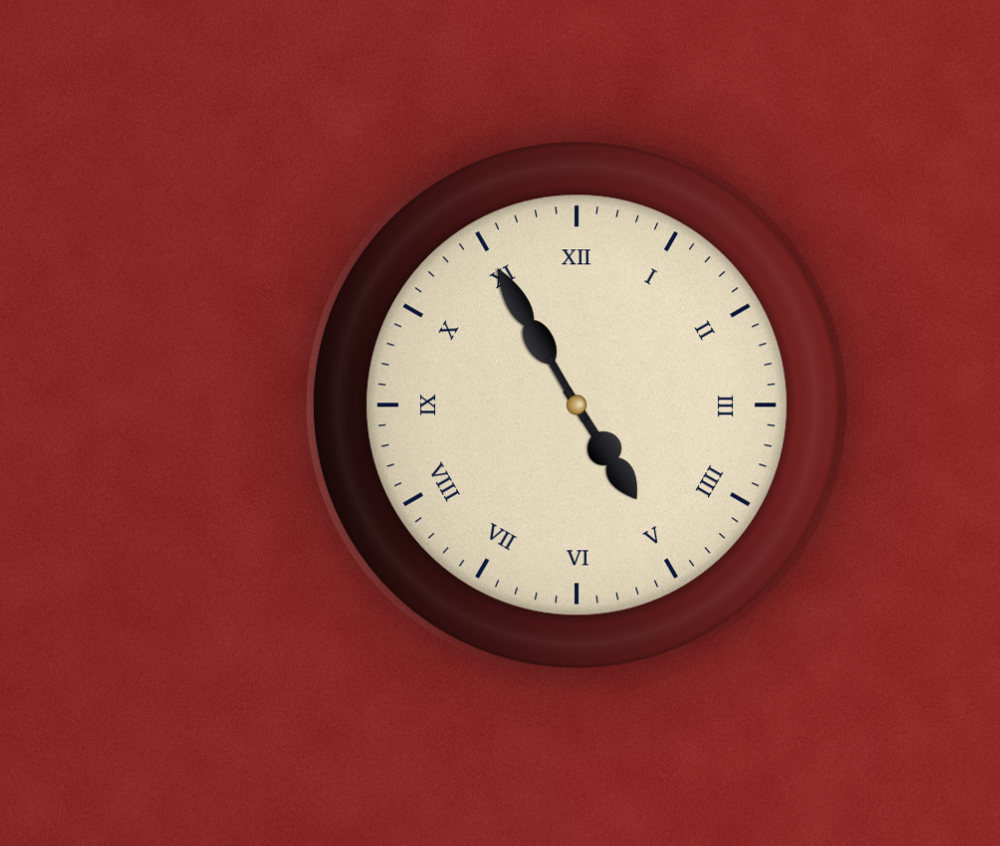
4:55
